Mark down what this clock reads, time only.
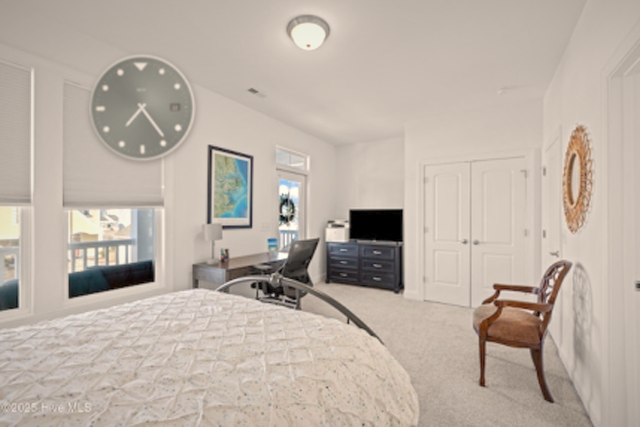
7:24
